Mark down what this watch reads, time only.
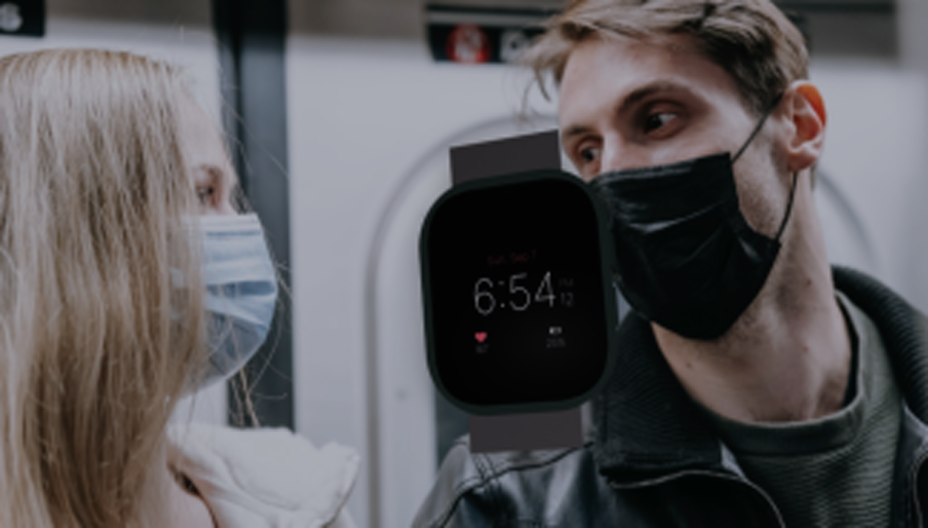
6:54
